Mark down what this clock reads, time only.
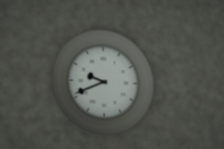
9:41
